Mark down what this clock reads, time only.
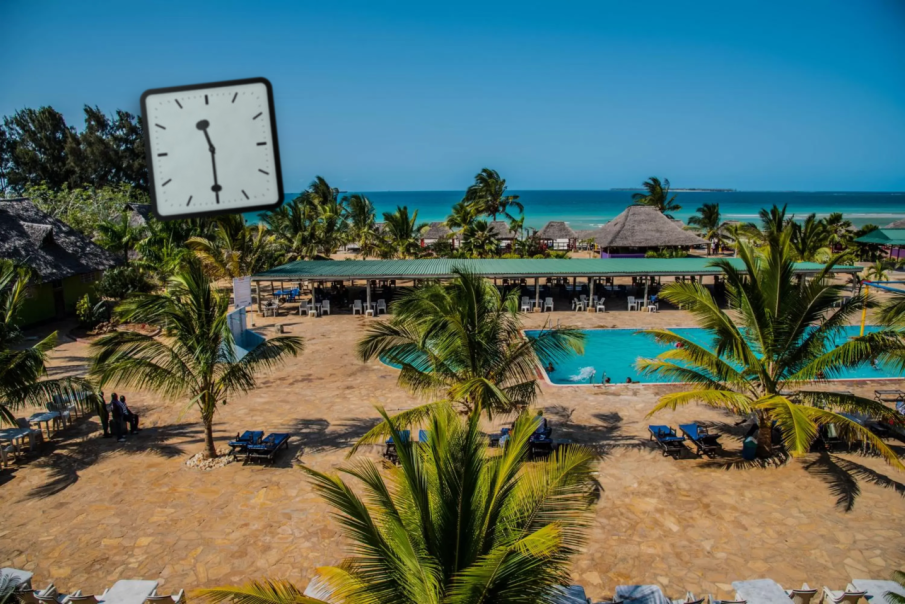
11:30
